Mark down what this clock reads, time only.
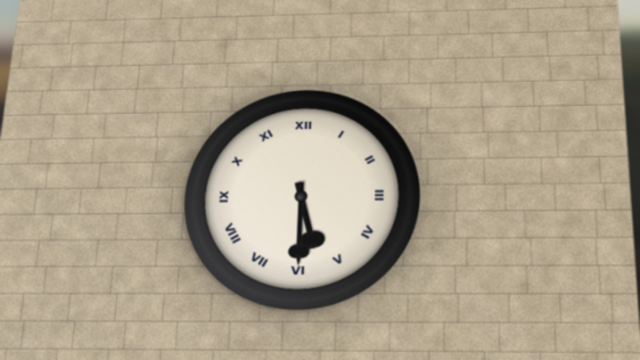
5:30
